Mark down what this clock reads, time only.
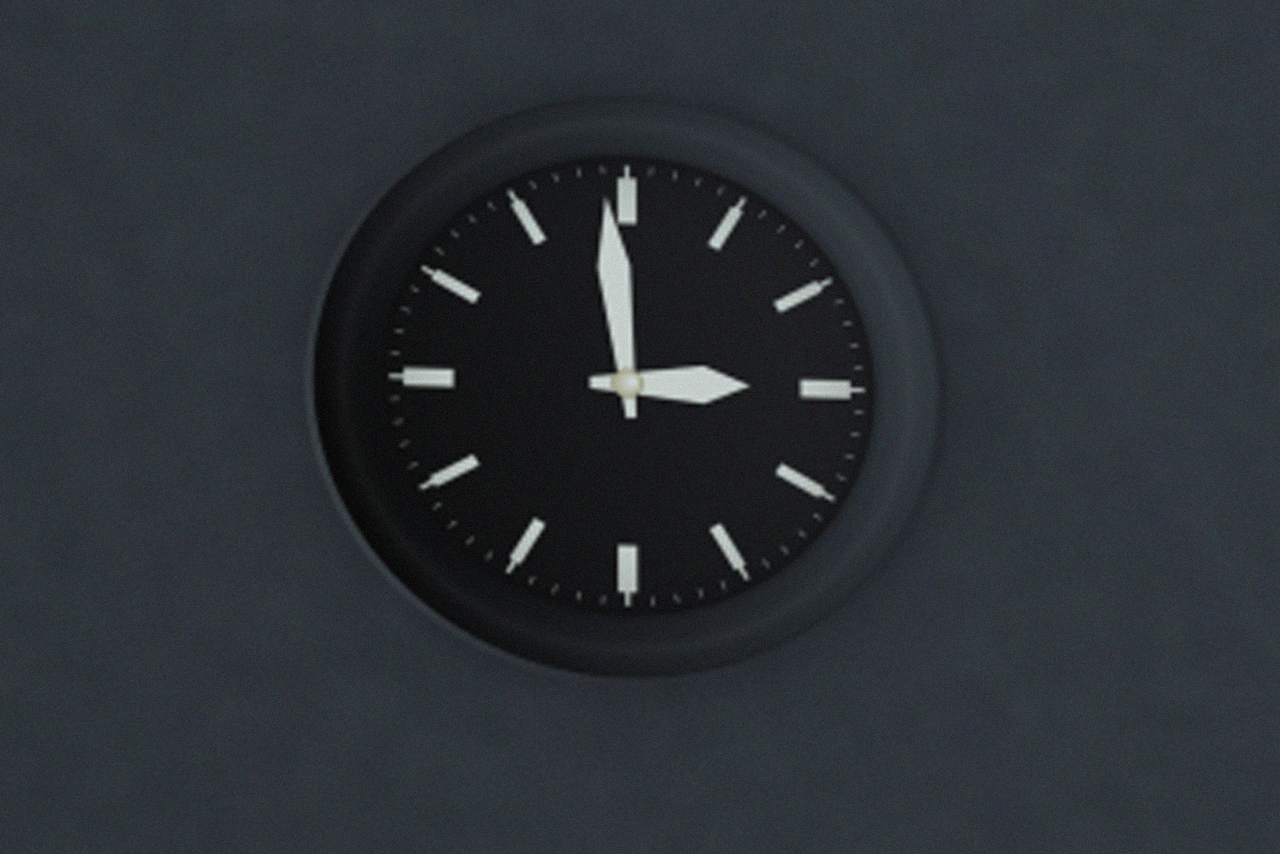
2:59
